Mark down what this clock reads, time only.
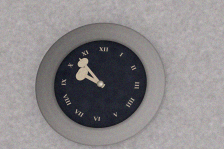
9:53
